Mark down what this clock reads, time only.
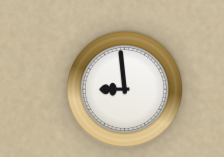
8:59
